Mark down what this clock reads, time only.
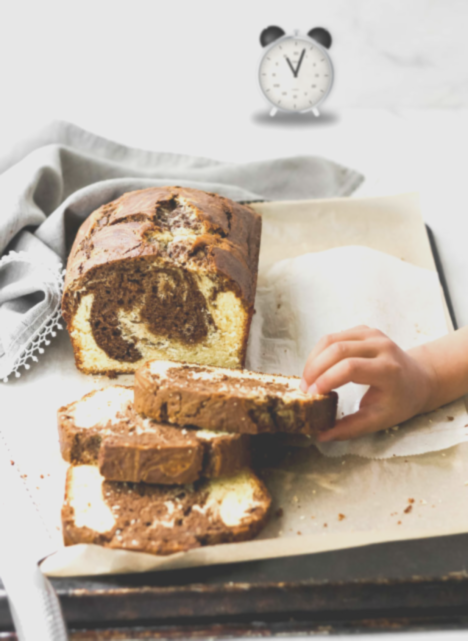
11:03
